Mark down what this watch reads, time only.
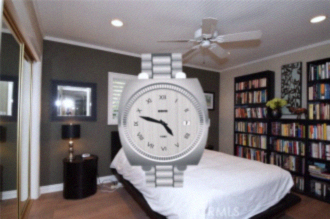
4:48
